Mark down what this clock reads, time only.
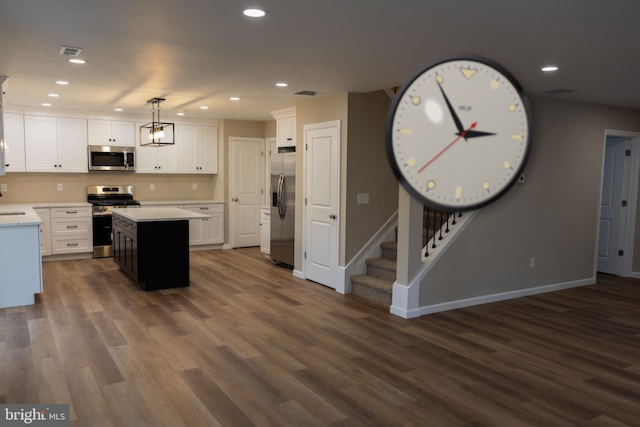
2:54:38
